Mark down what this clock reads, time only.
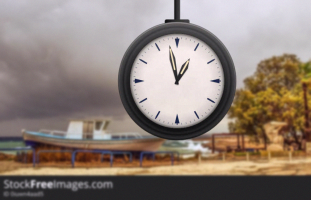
12:58
